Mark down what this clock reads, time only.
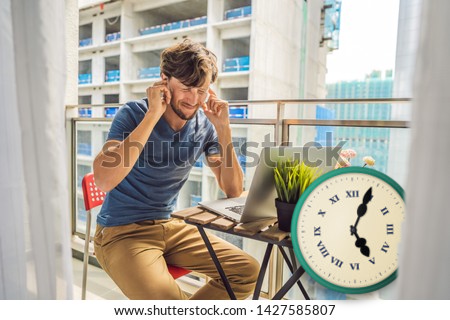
5:04
